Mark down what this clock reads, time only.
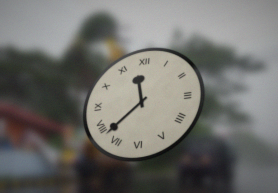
11:38
